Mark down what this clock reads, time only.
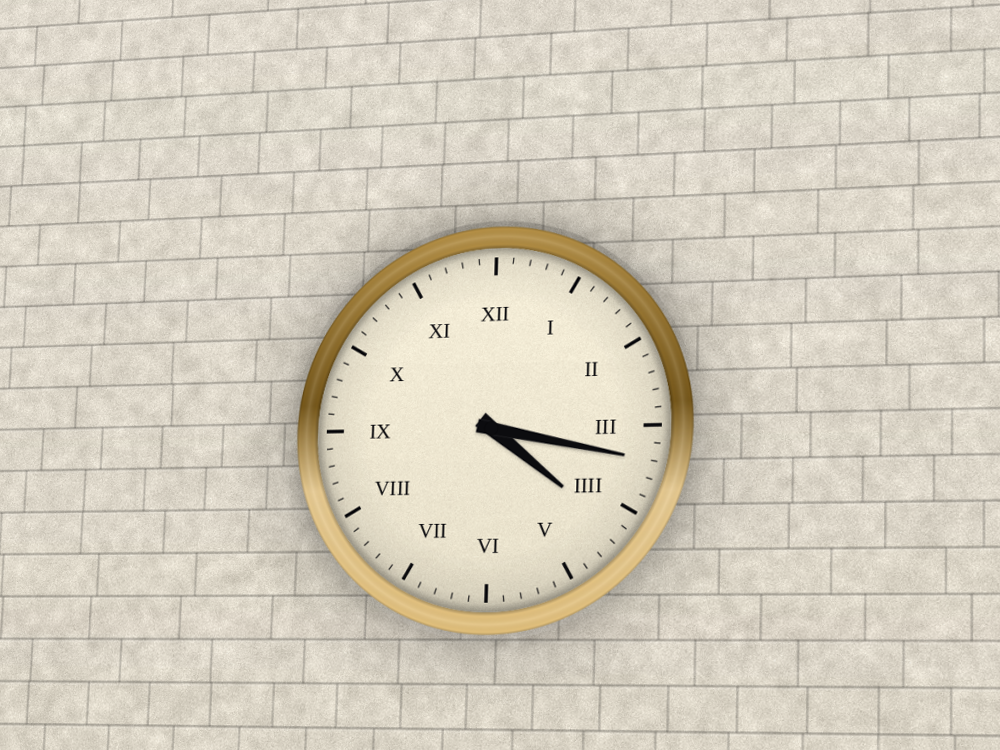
4:17
